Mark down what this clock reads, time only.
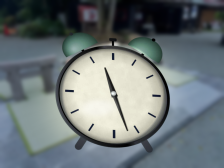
11:27
